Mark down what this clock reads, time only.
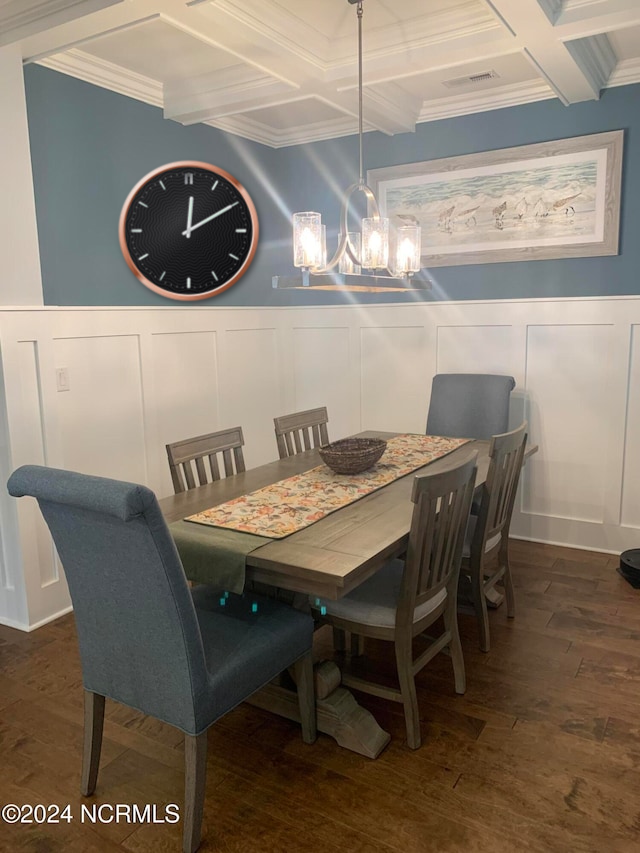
12:10
